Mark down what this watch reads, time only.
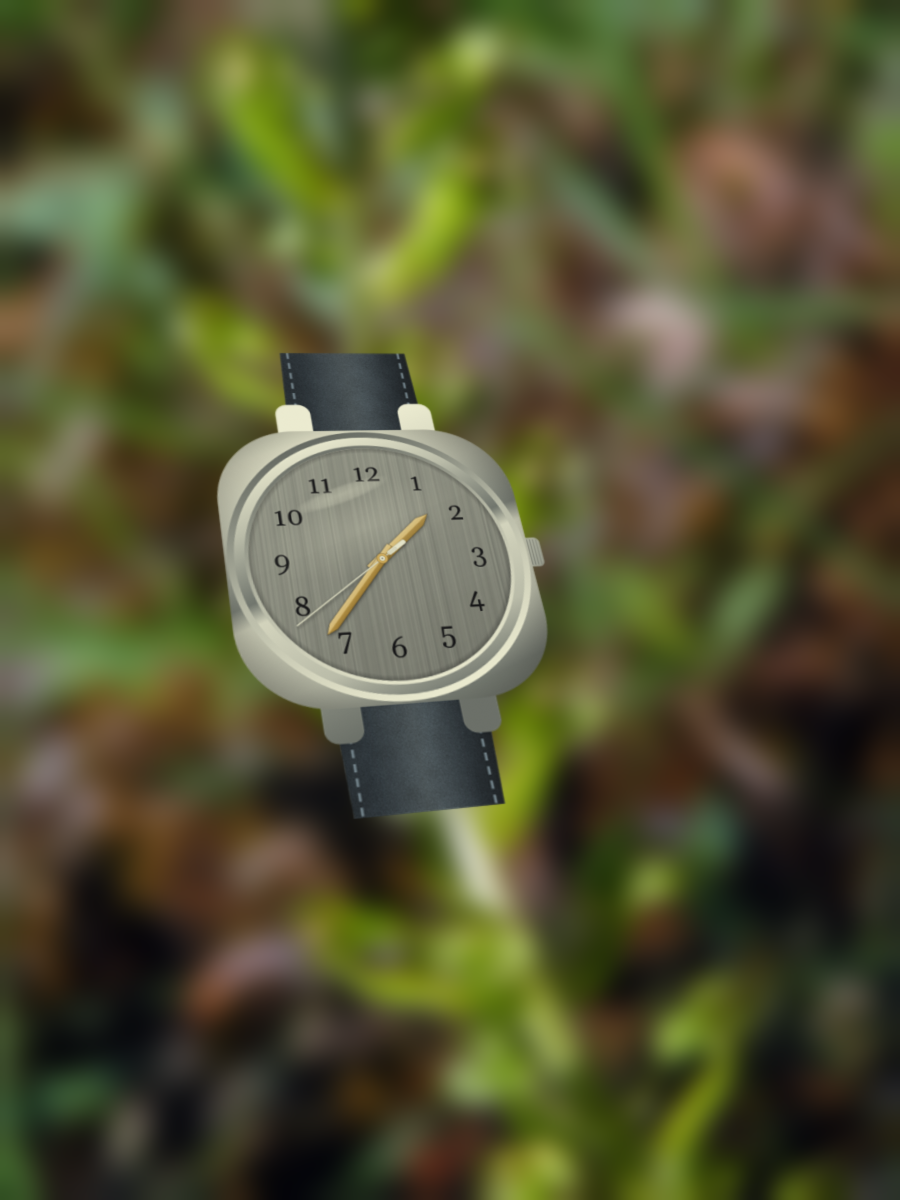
1:36:39
